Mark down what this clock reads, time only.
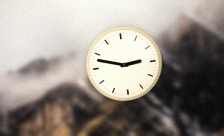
2:48
